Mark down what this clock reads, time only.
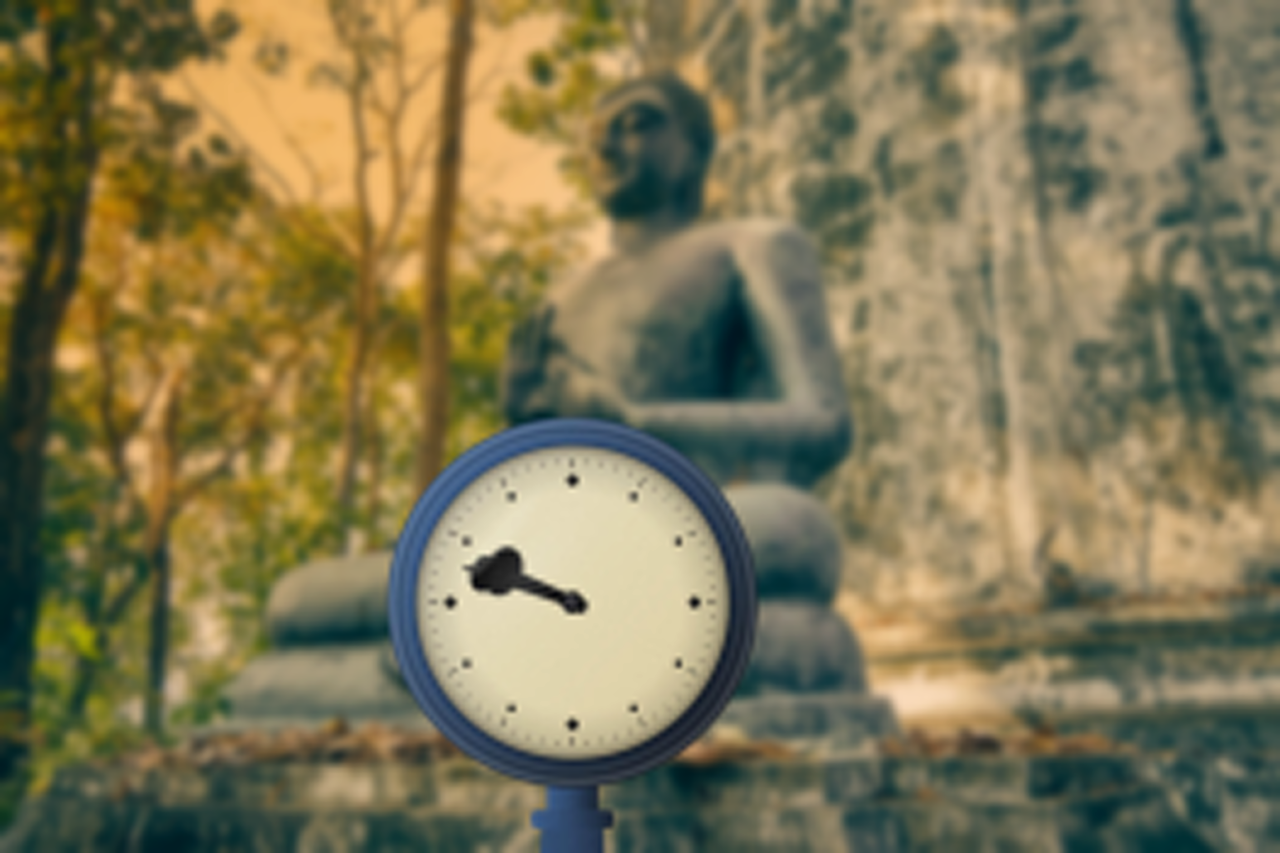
9:48
